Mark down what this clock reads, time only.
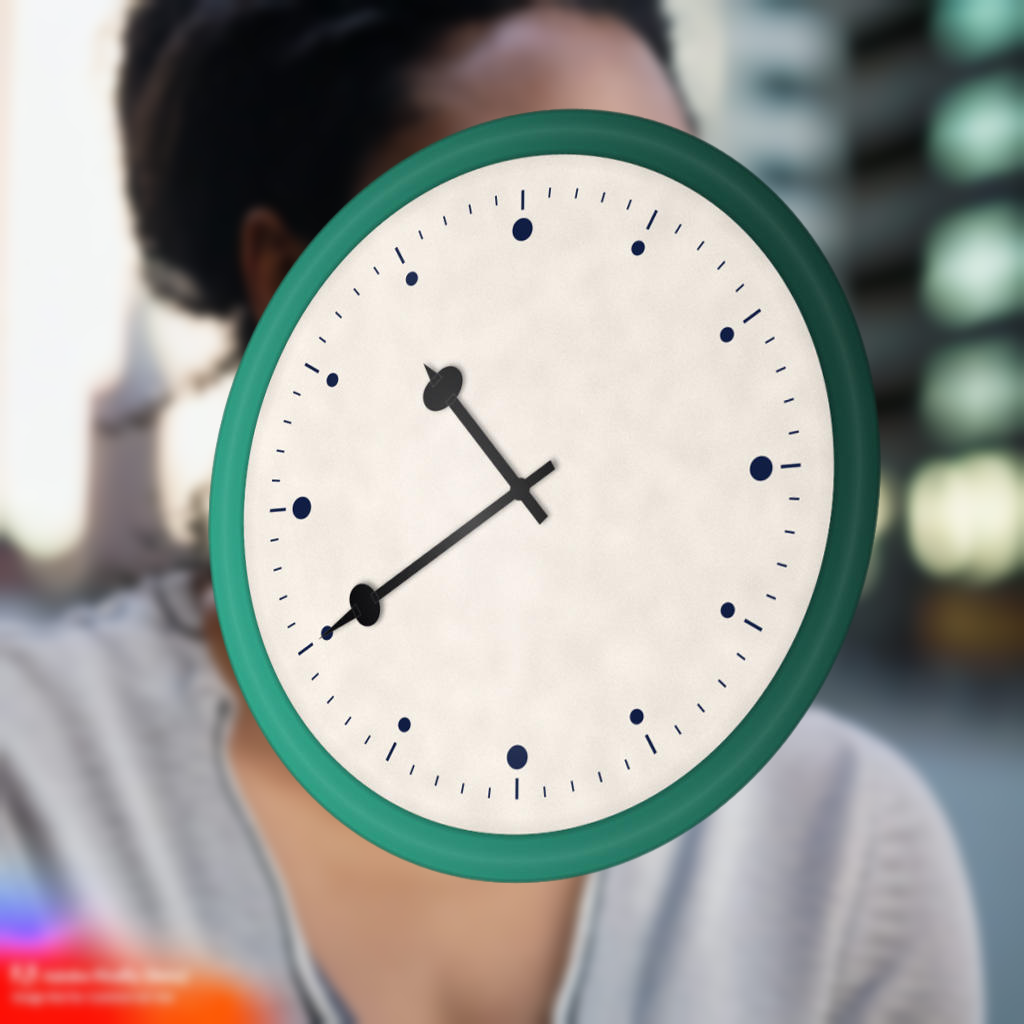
10:40
